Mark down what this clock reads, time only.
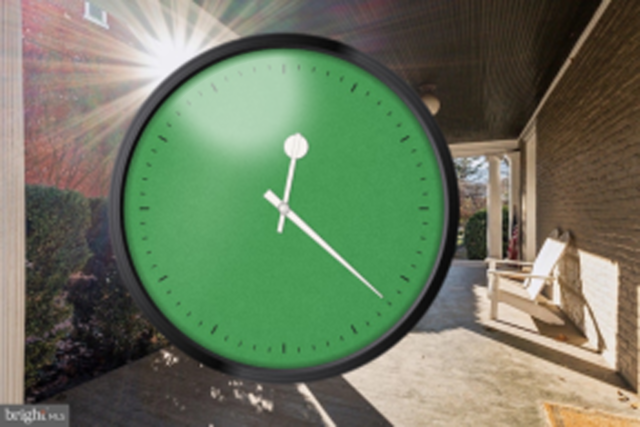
12:22
